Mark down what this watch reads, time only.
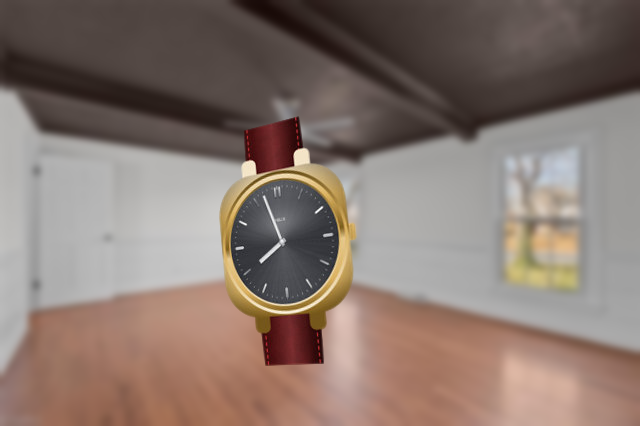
7:57
